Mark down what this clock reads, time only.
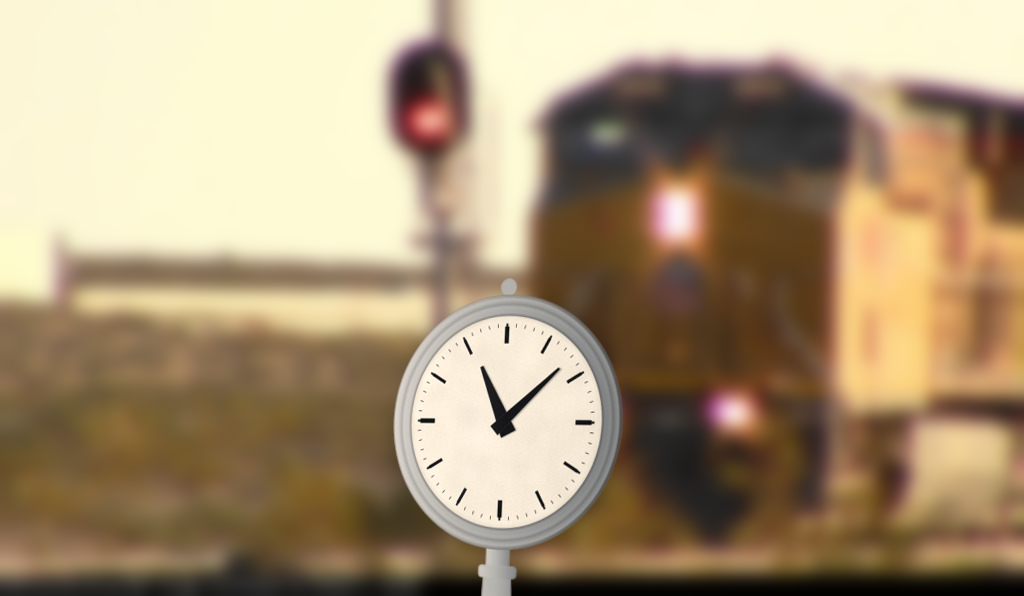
11:08
